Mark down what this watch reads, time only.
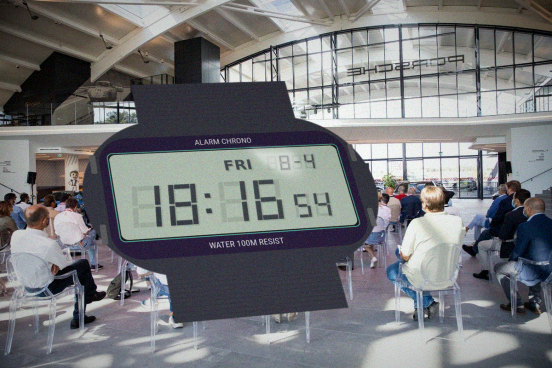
18:16:54
